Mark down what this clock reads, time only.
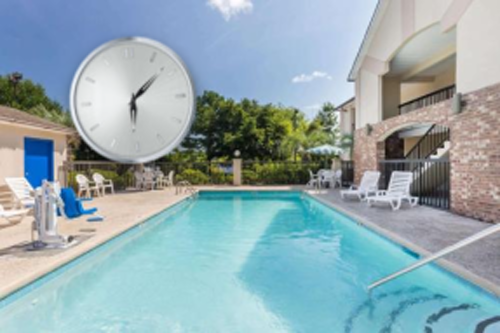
6:08
